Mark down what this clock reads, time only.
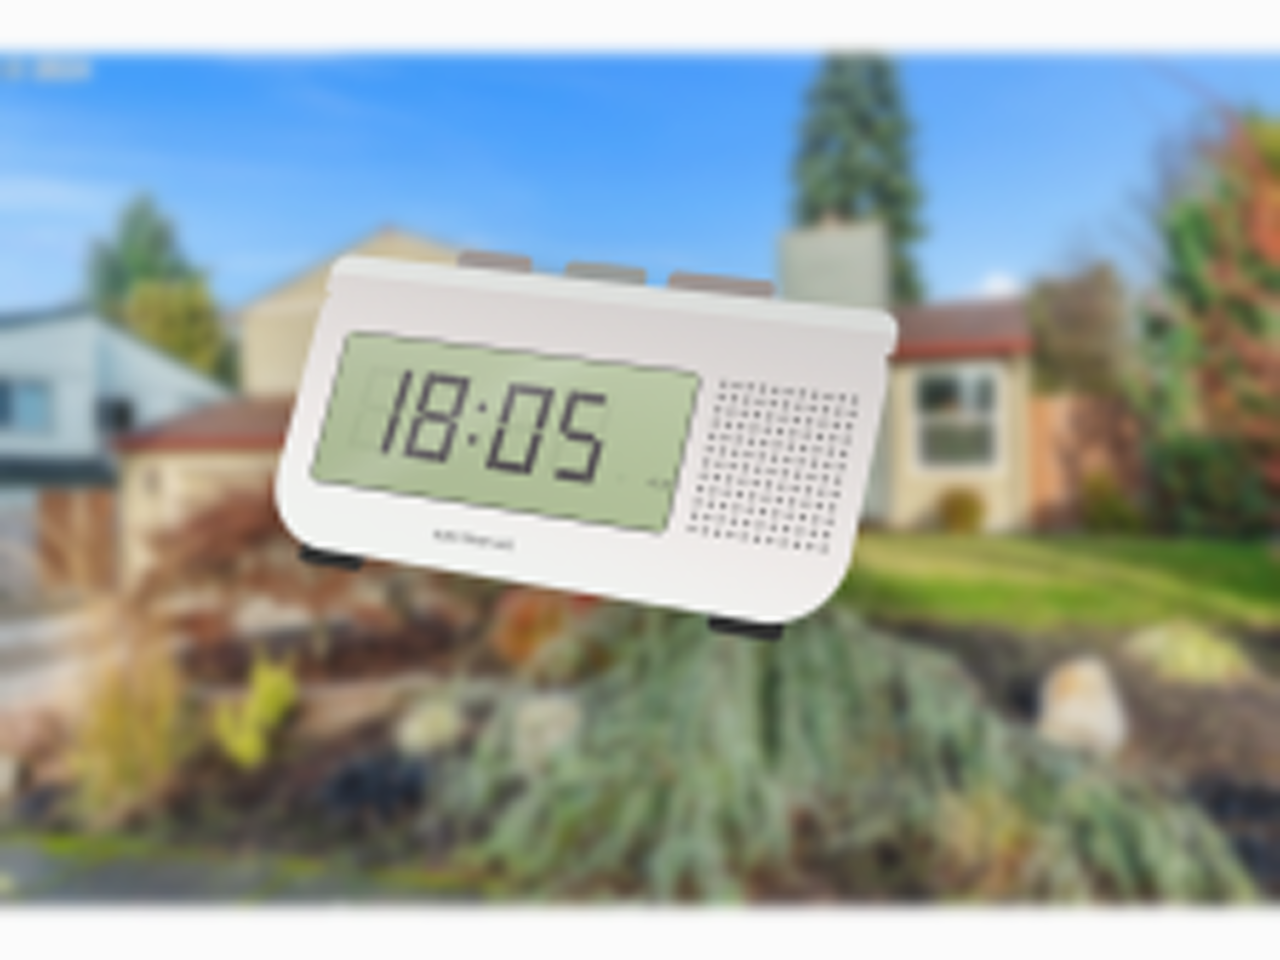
18:05
